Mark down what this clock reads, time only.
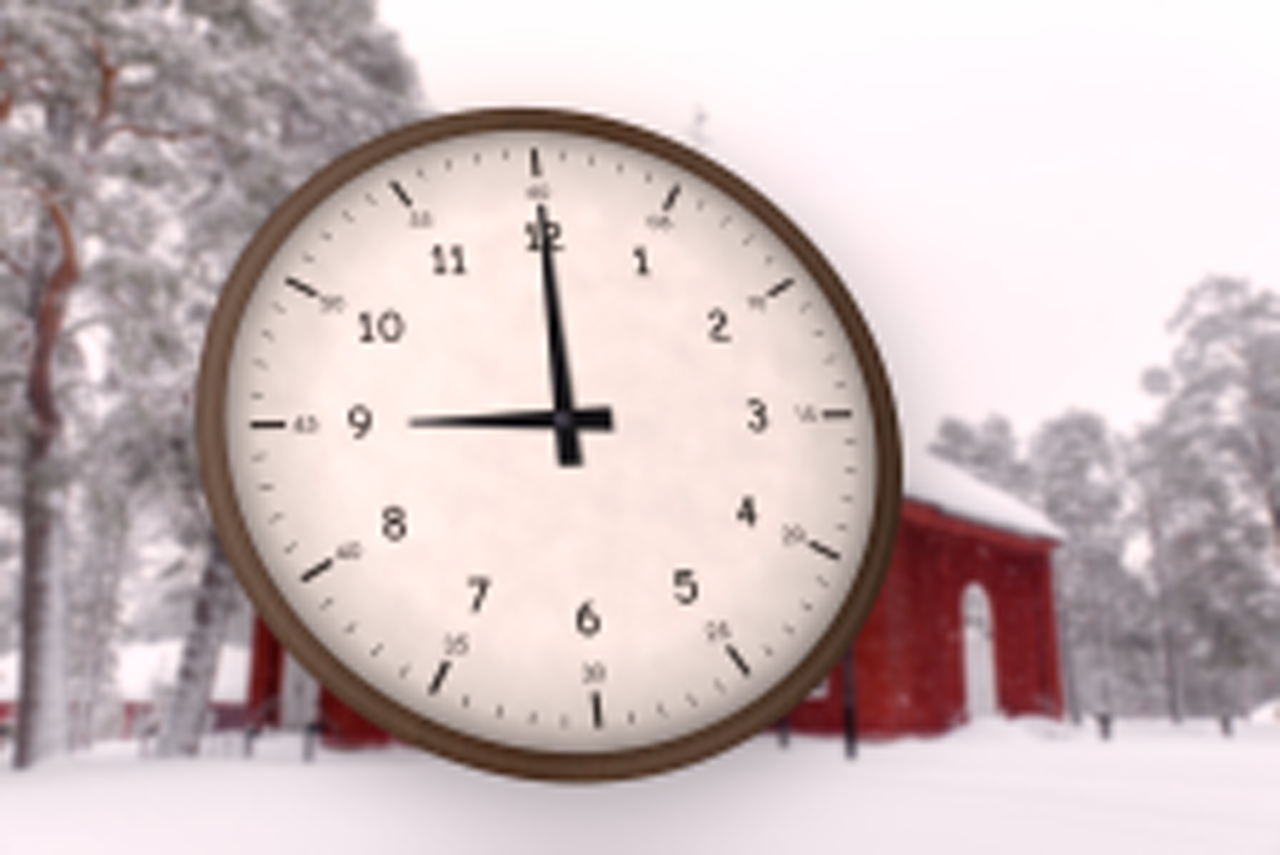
9:00
